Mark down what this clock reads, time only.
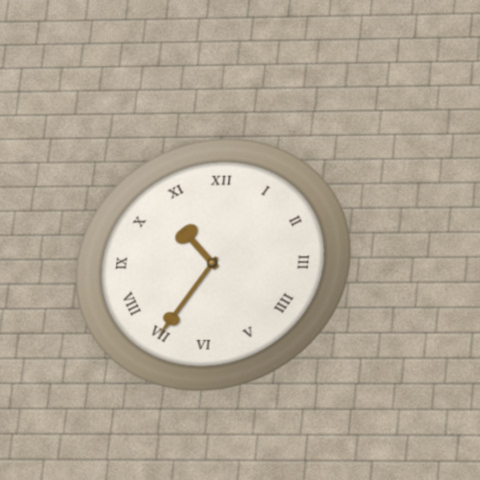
10:35
